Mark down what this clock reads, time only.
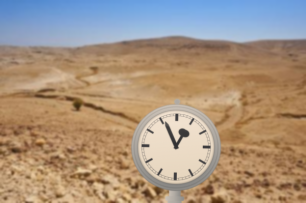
12:56
